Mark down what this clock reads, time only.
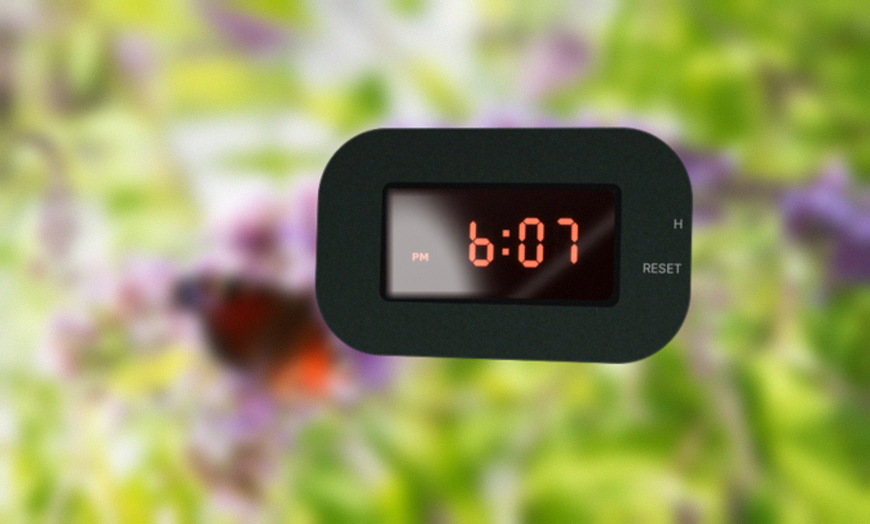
6:07
